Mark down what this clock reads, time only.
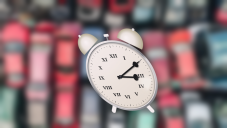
3:10
